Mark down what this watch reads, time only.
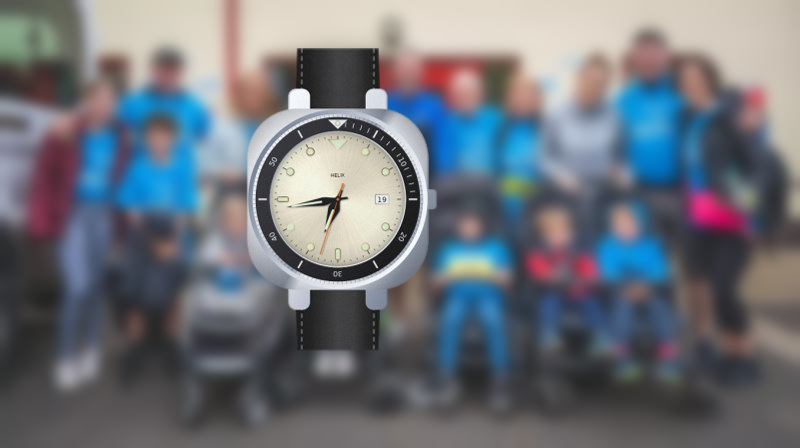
6:43:33
